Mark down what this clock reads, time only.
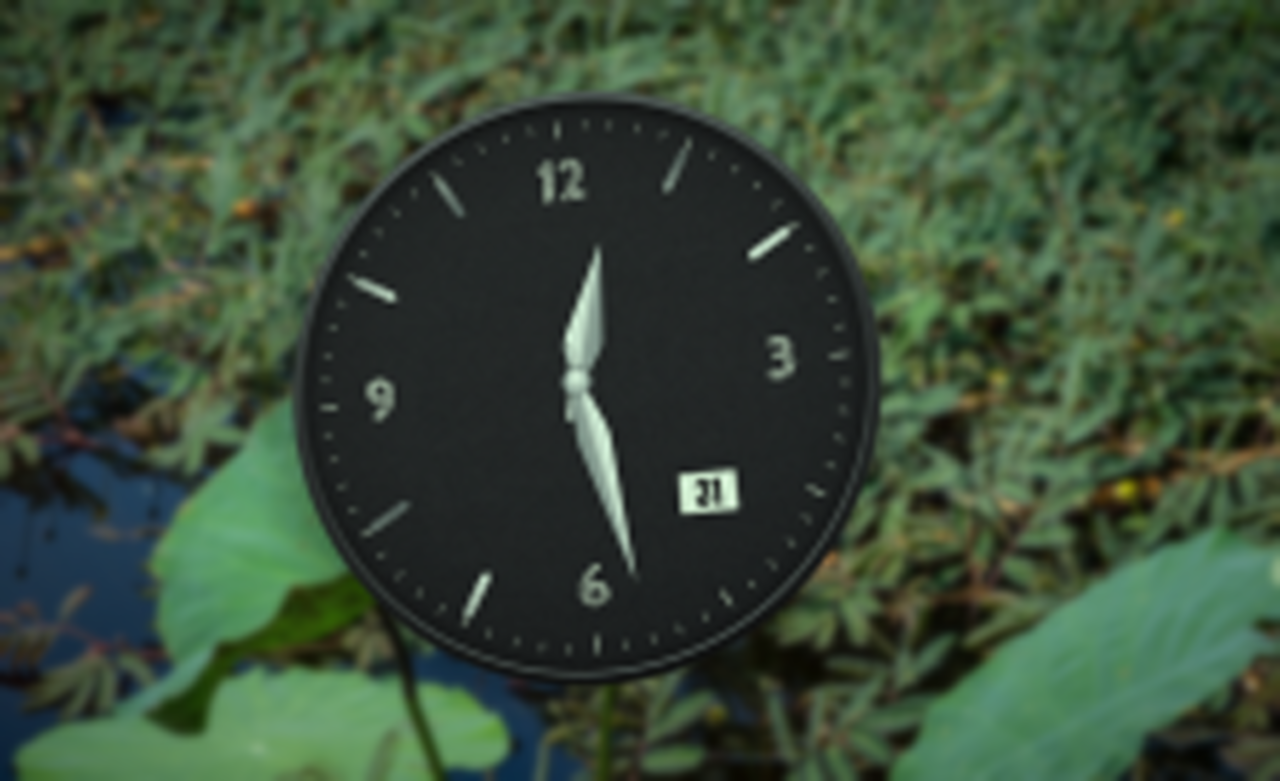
12:28
